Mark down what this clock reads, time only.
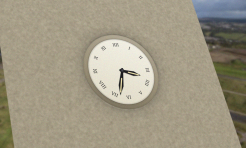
3:33
